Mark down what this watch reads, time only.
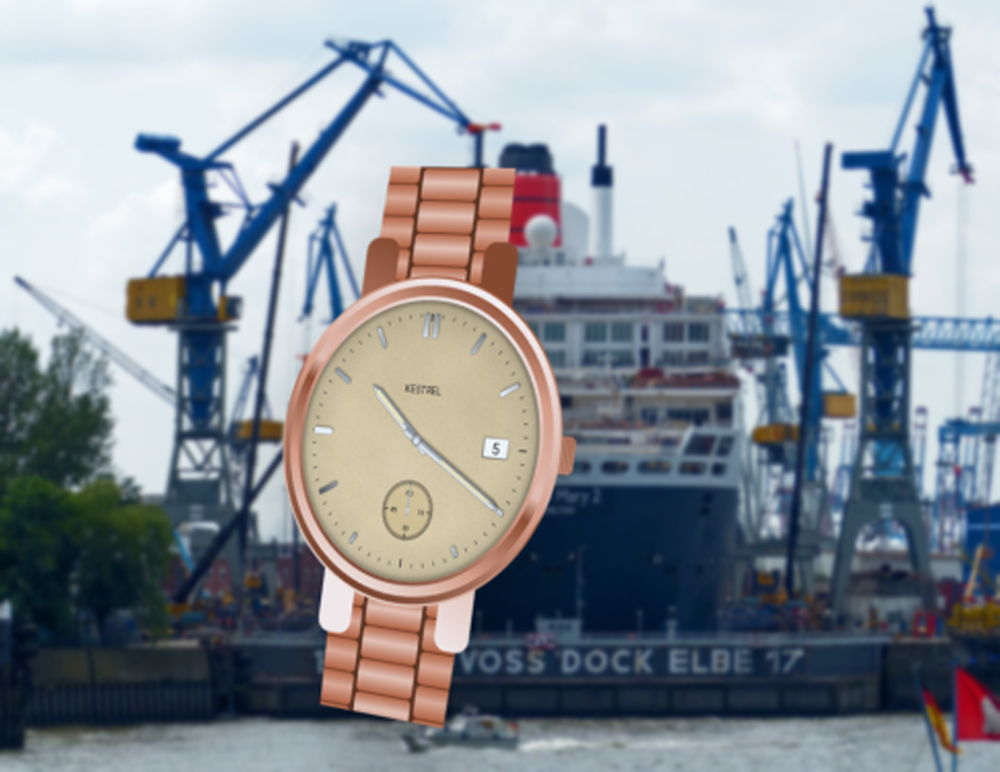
10:20
